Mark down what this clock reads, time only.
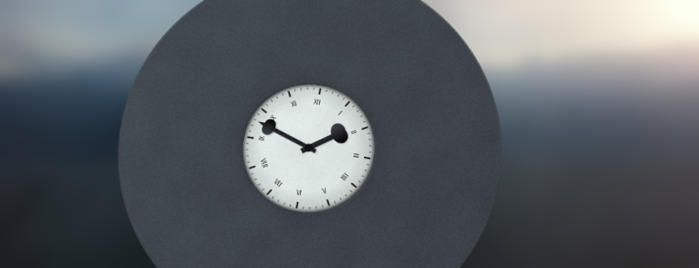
1:48
